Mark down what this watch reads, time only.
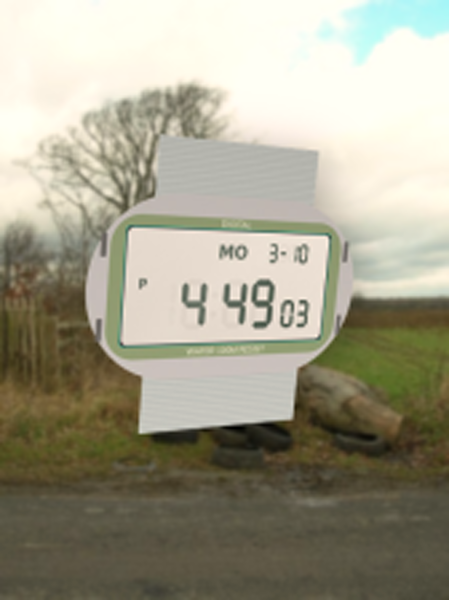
4:49:03
